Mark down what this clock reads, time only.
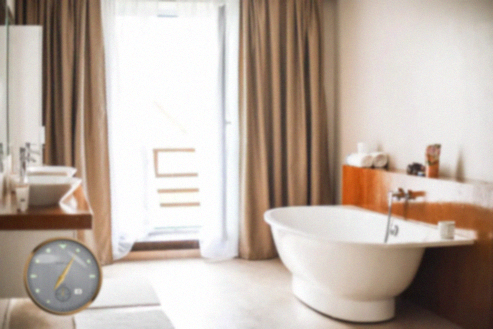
7:05
